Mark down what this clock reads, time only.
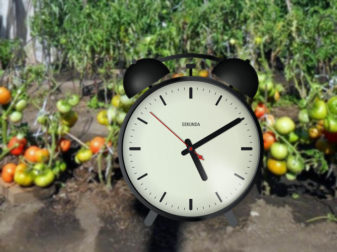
5:09:52
